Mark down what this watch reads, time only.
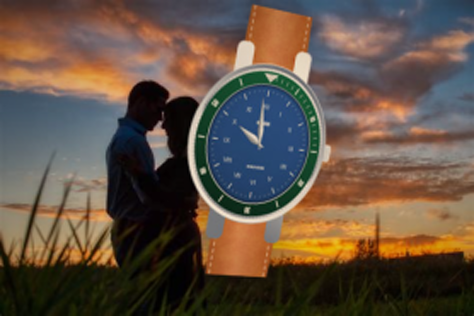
9:59
